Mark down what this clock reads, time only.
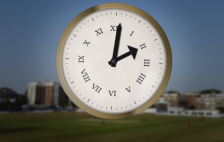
2:01
